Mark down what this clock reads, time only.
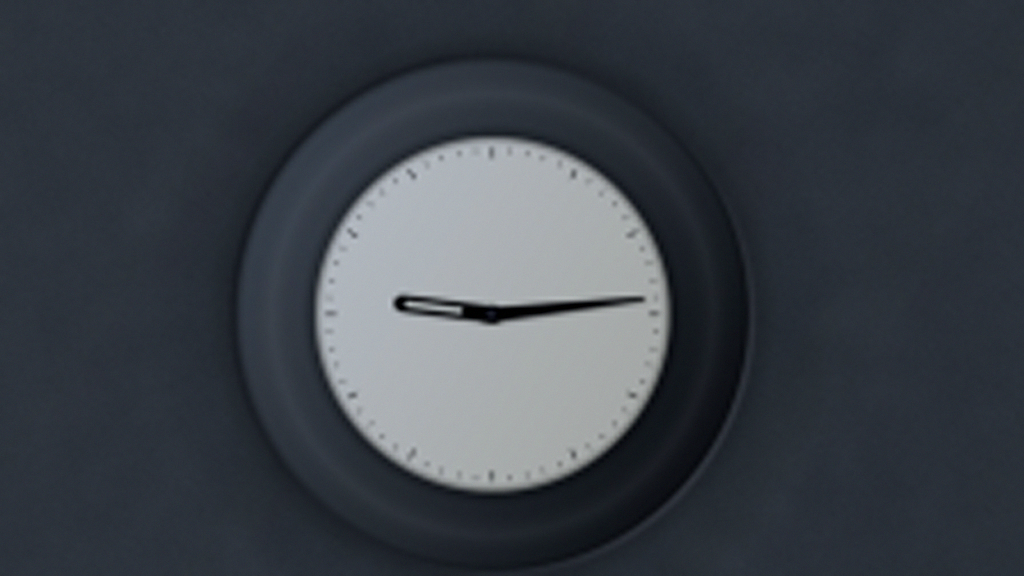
9:14
